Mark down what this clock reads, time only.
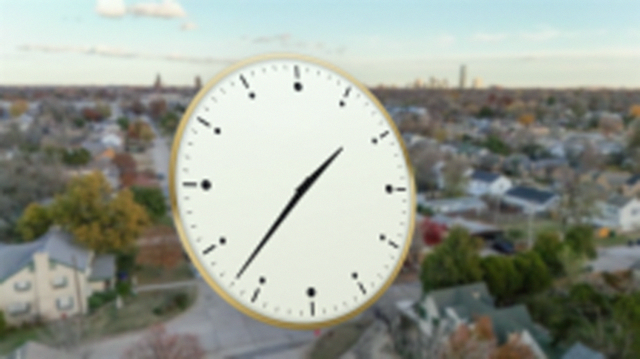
1:37
